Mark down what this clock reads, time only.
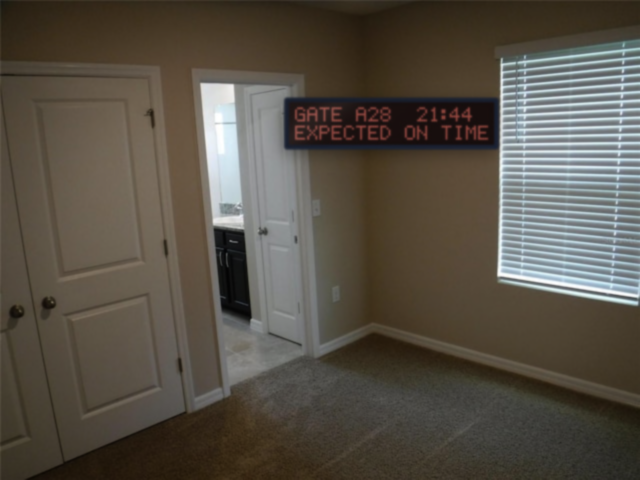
21:44
